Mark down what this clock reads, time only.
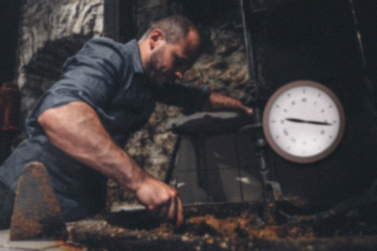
9:16
